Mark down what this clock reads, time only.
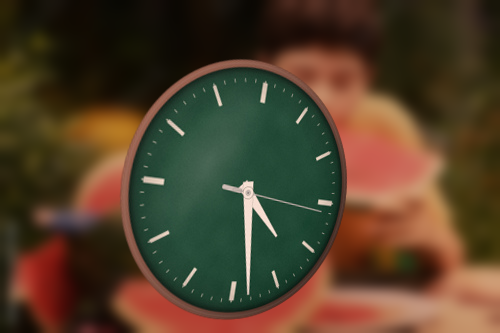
4:28:16
